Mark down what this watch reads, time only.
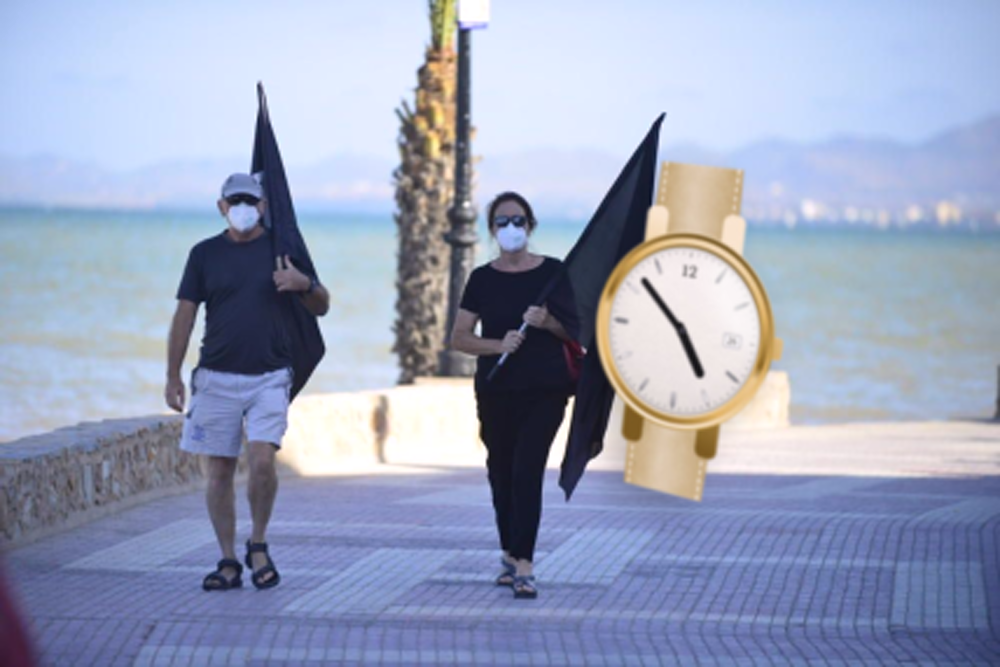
4:52
